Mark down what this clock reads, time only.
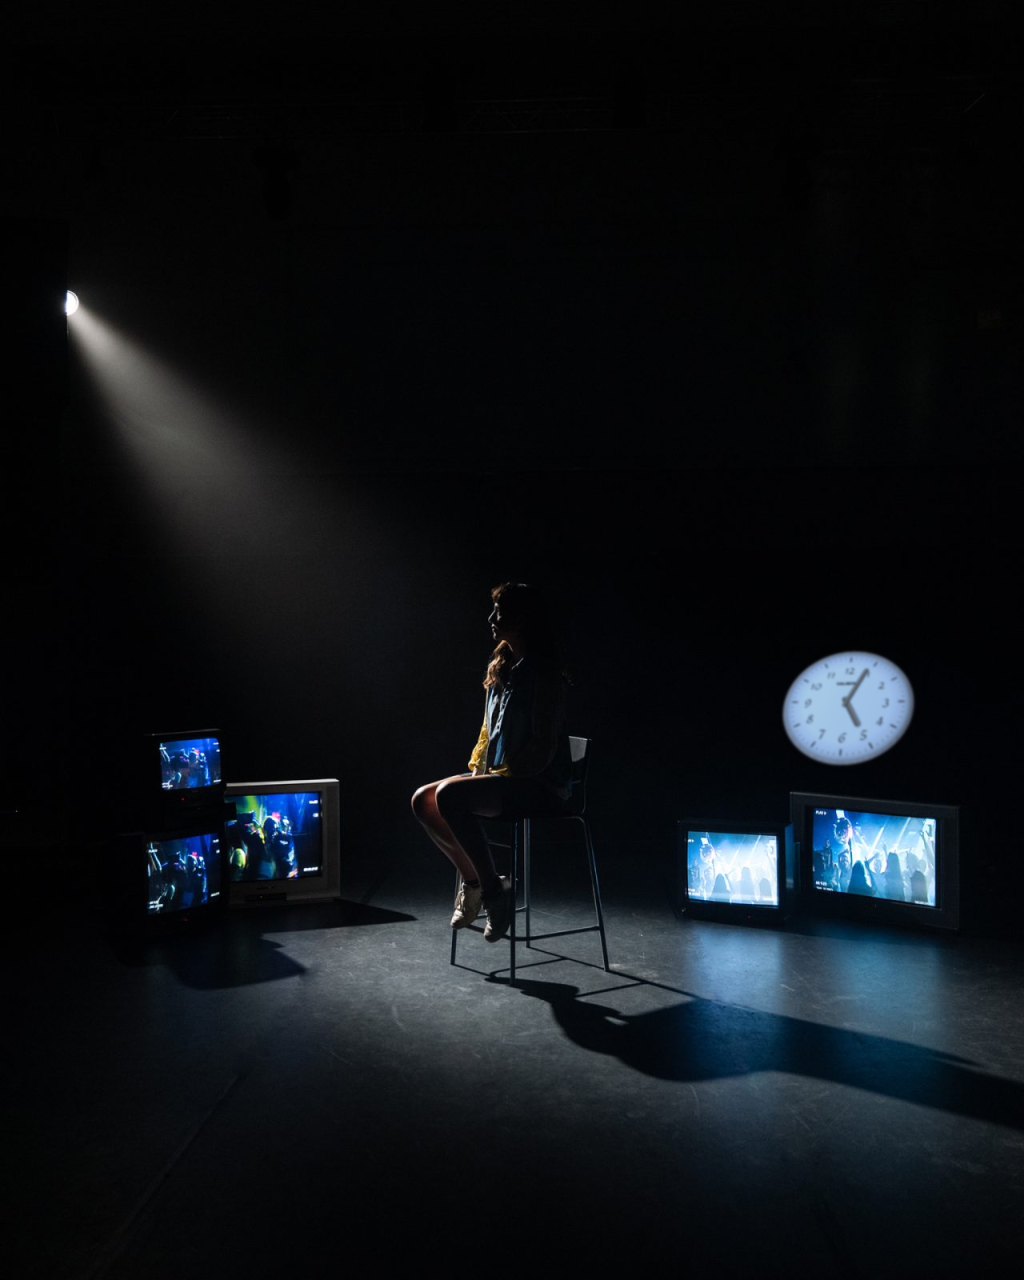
5:04
